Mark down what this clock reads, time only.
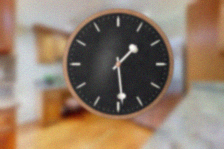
1:29
